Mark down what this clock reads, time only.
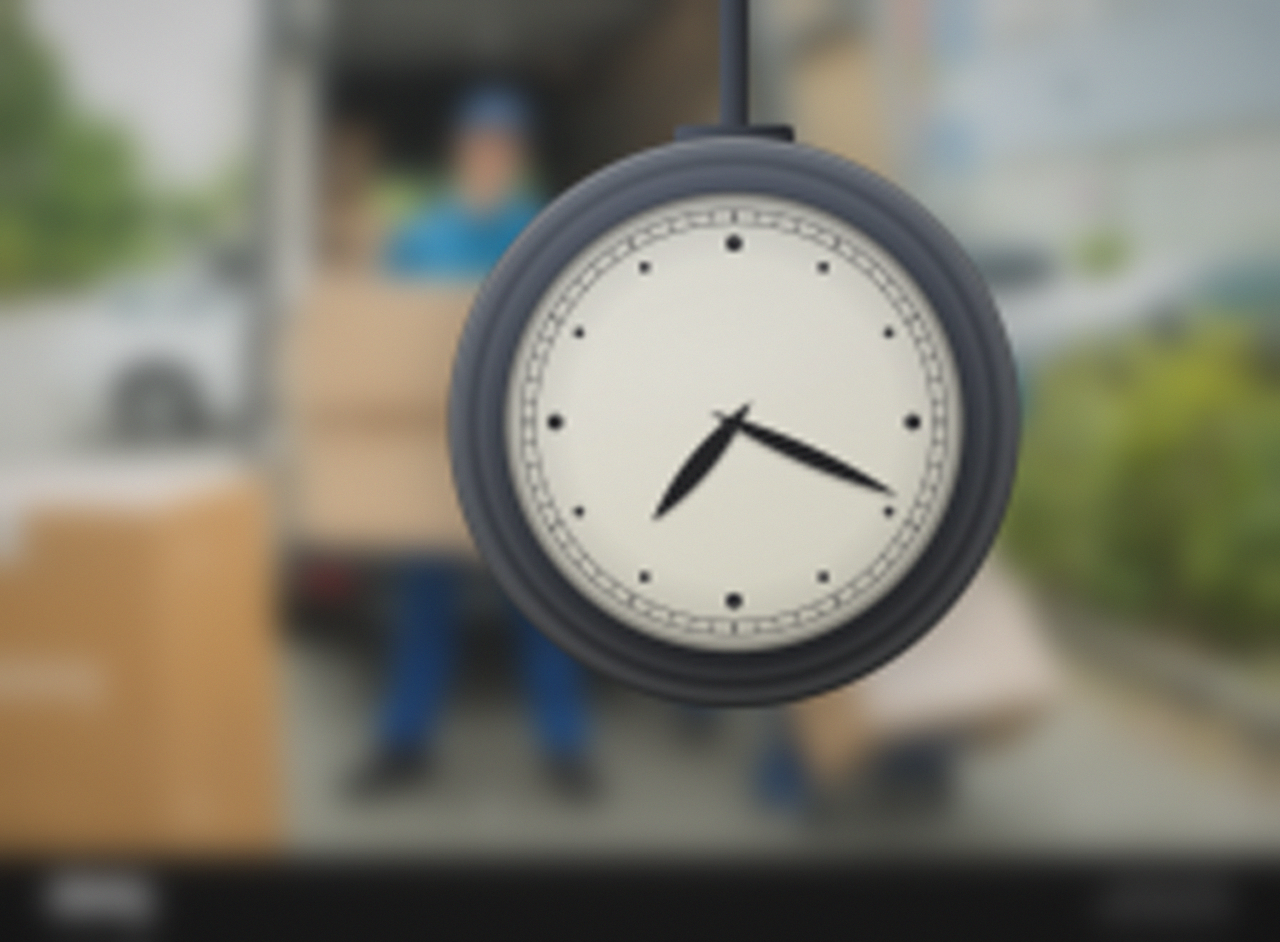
7:19
